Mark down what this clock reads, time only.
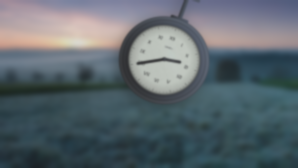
2:40
